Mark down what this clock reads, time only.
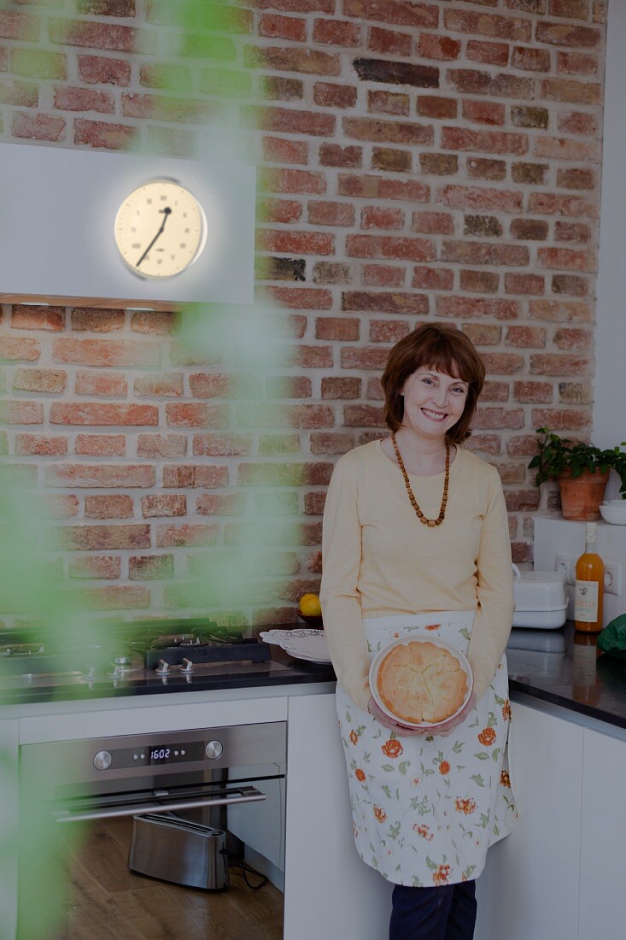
12:36
